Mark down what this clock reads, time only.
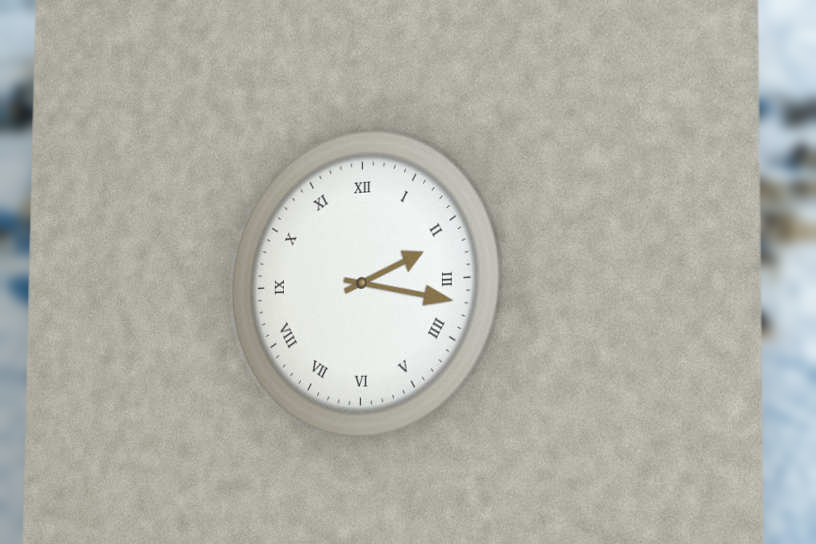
2:17
